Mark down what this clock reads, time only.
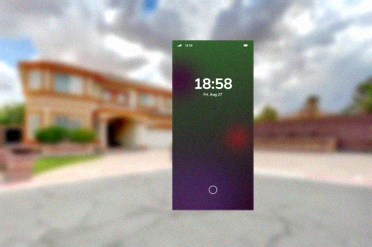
18:58
